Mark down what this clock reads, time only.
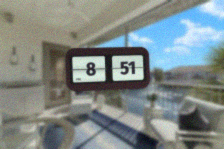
8:51
